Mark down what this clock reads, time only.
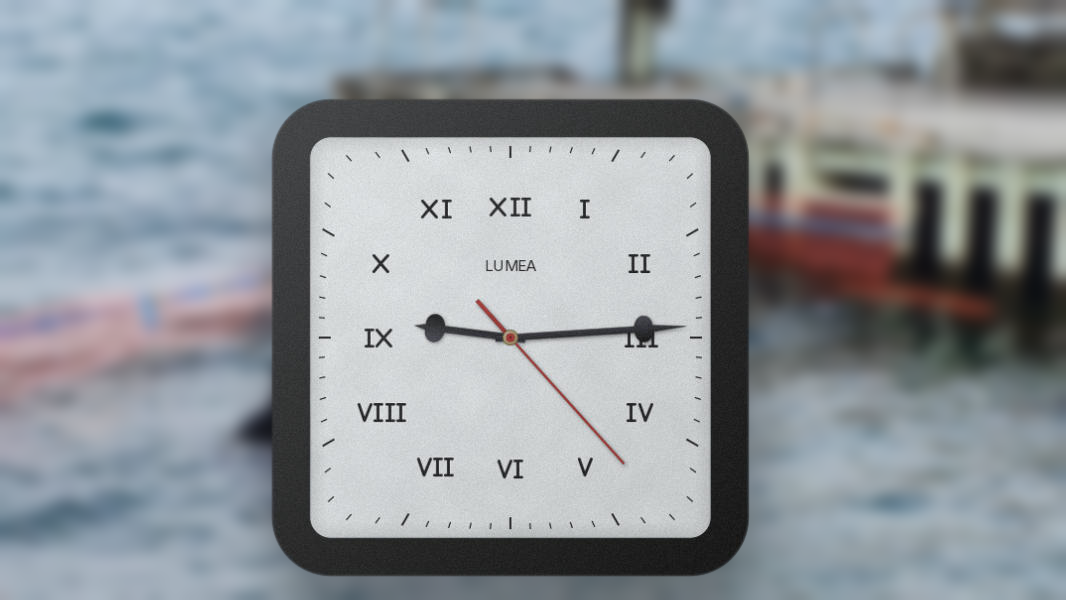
9:14:23
